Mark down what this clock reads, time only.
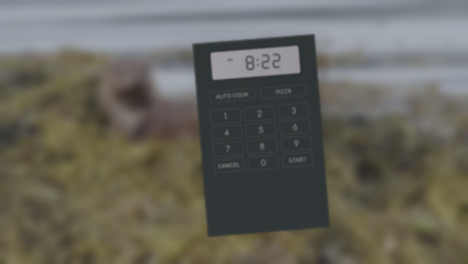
8:22
